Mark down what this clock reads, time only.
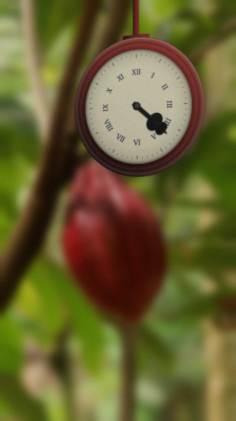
4:22
